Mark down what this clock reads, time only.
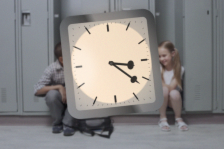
3:22
